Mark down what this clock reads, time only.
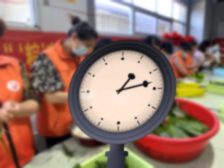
1:13
